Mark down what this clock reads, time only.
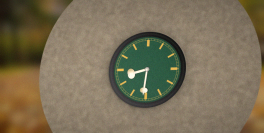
8:31
